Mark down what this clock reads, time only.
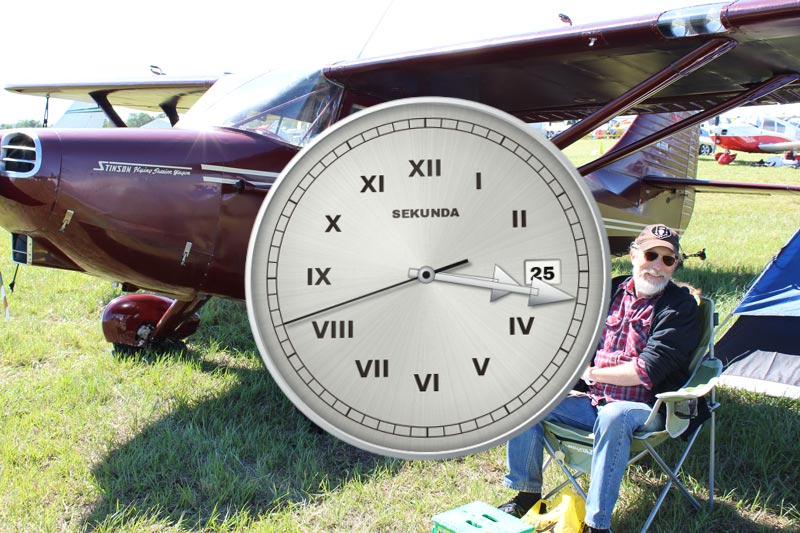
3:16:42
